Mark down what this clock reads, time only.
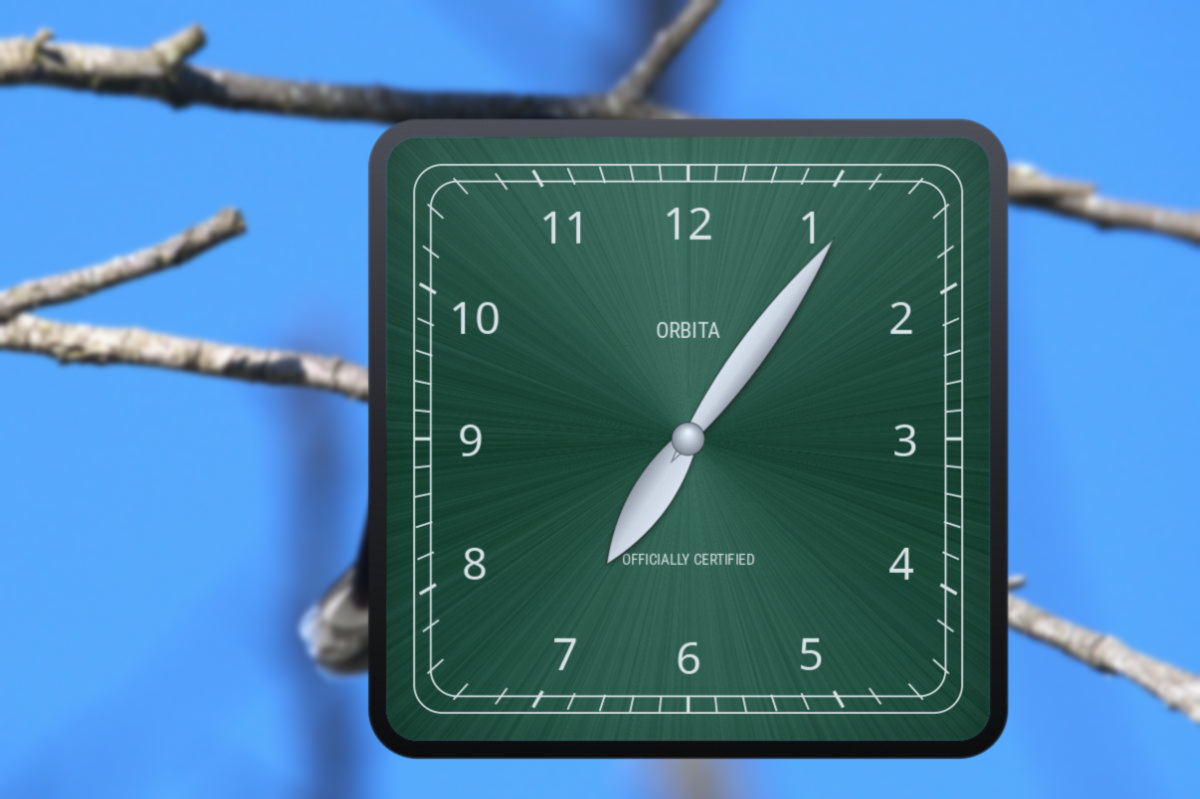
7:06
